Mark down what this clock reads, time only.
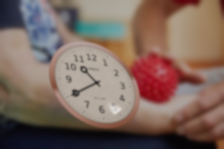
10:40
